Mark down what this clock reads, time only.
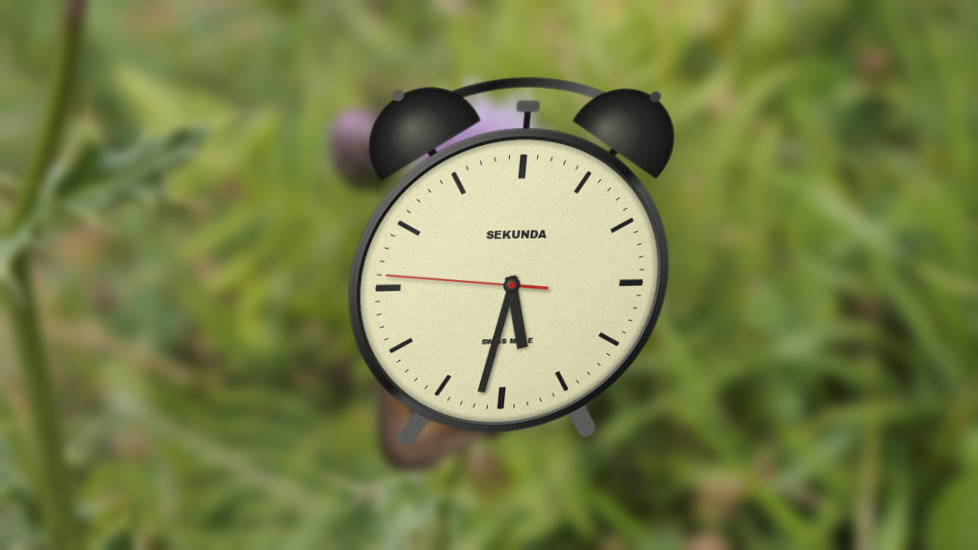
5:31:46
